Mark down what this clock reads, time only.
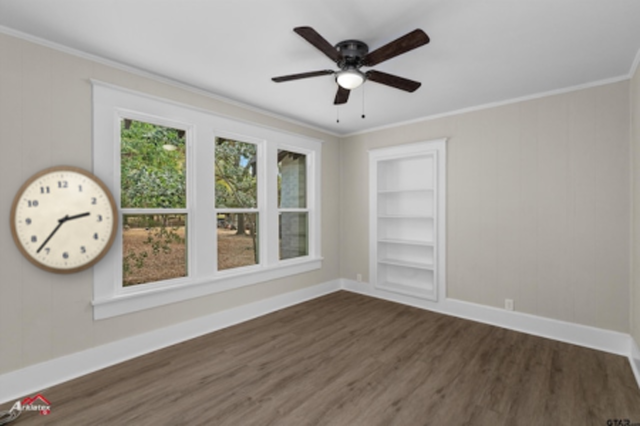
2:37
